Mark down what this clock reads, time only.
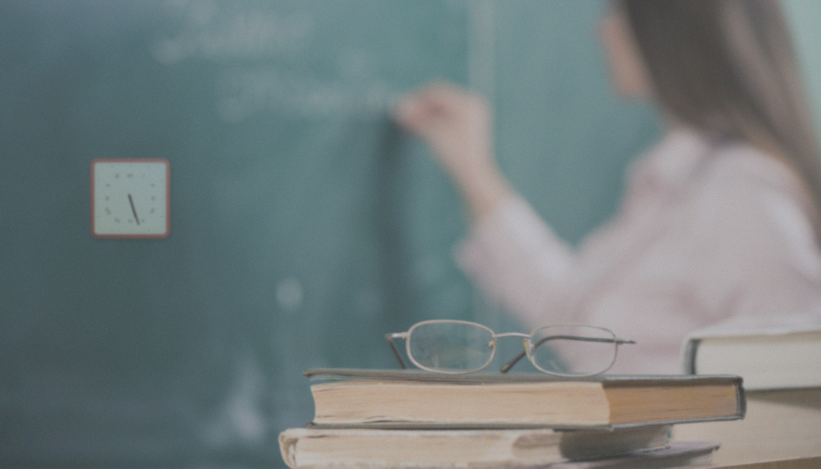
5:27
